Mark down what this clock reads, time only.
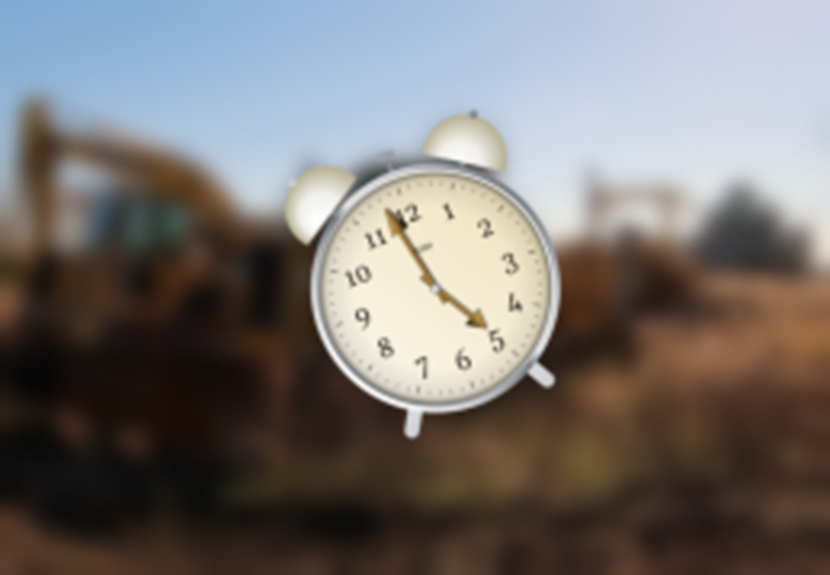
4:58
